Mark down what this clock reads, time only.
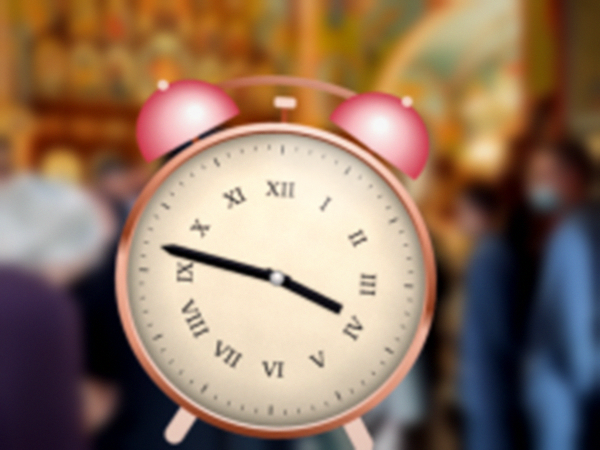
3:47
